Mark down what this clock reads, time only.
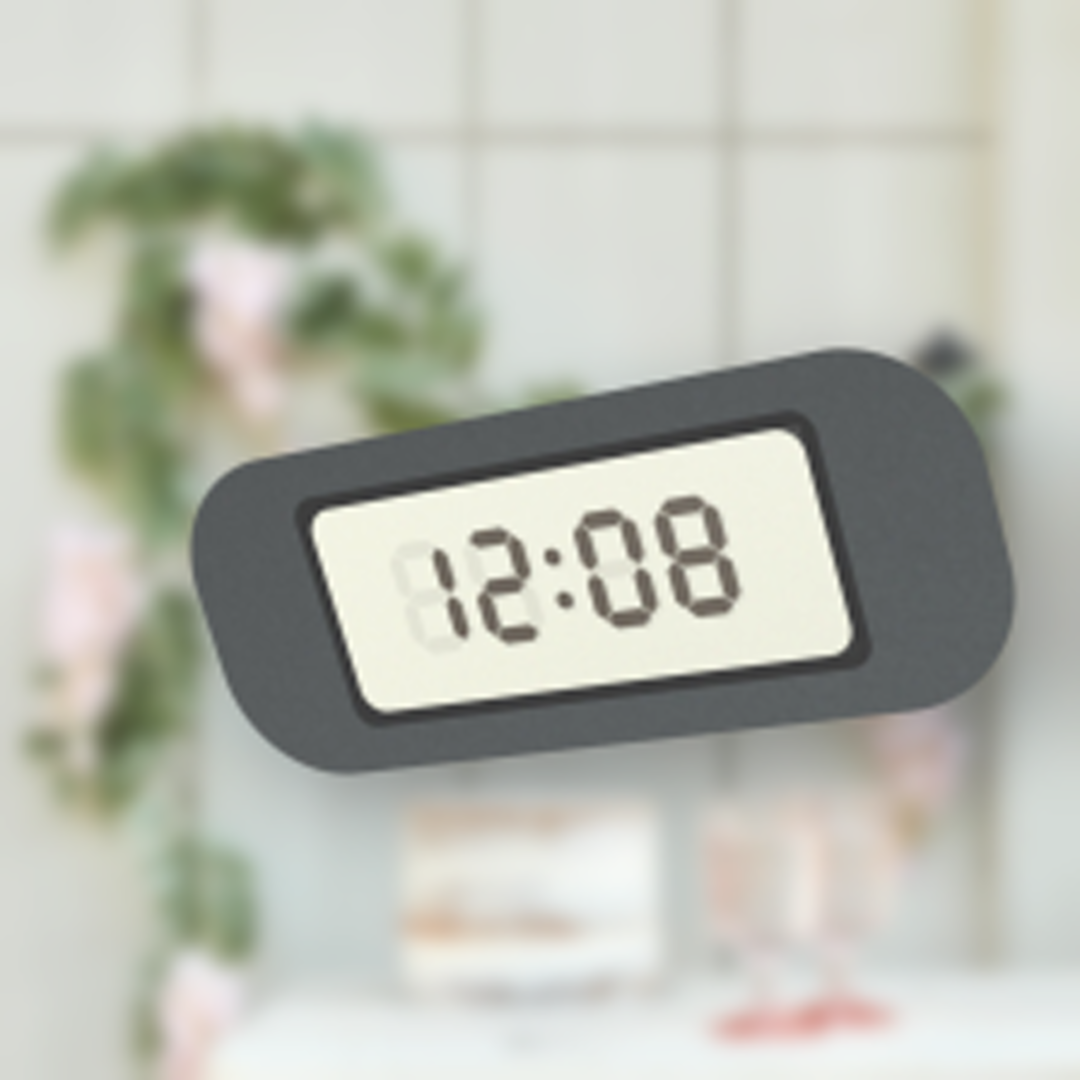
12:08
